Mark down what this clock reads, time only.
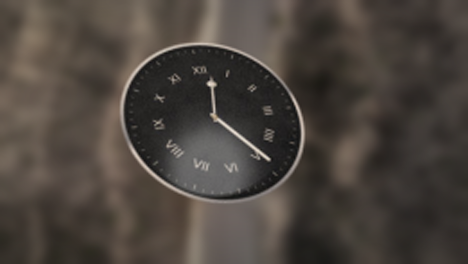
12:24
